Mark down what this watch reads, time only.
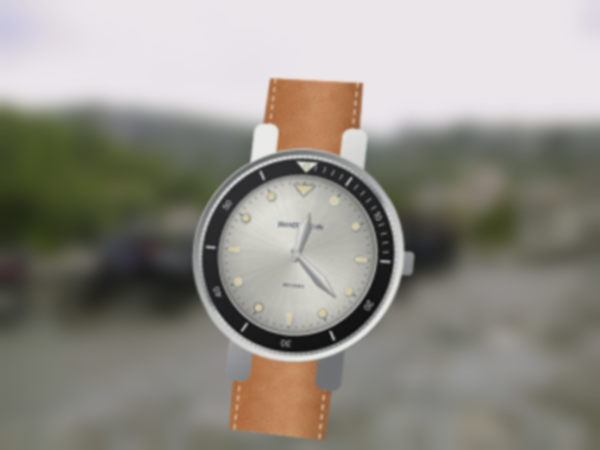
12:22
